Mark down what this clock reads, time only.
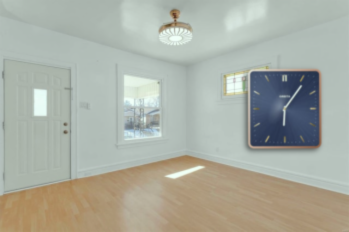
6:06
